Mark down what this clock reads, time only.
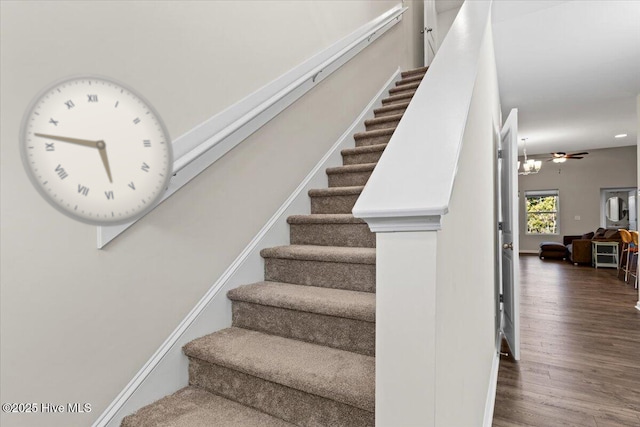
5:47
